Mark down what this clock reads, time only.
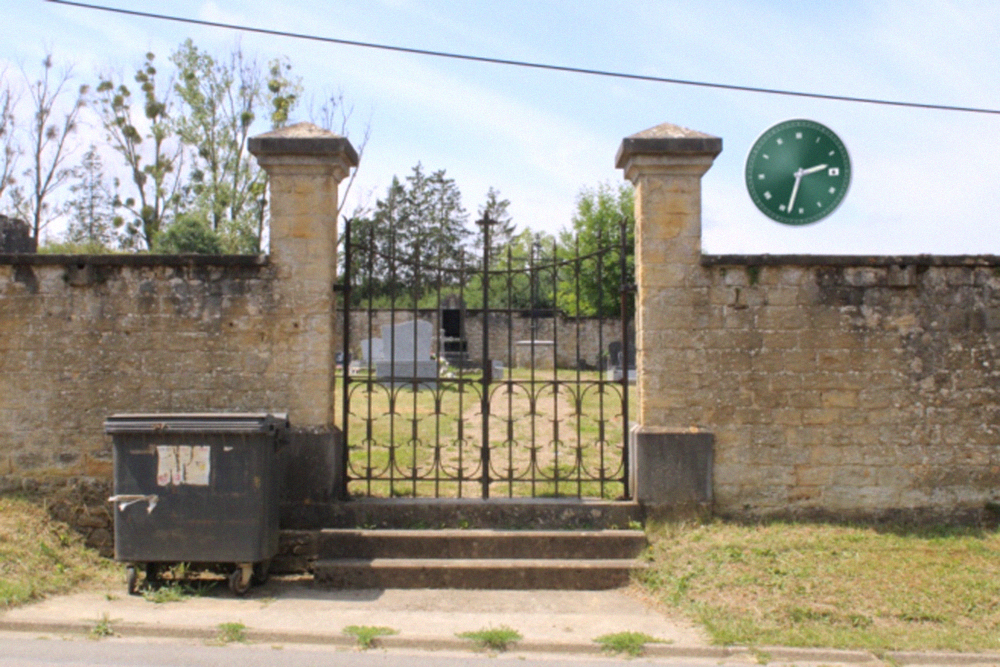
2:33
